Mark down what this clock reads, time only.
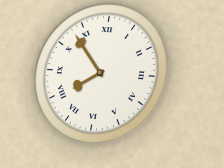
7:53
